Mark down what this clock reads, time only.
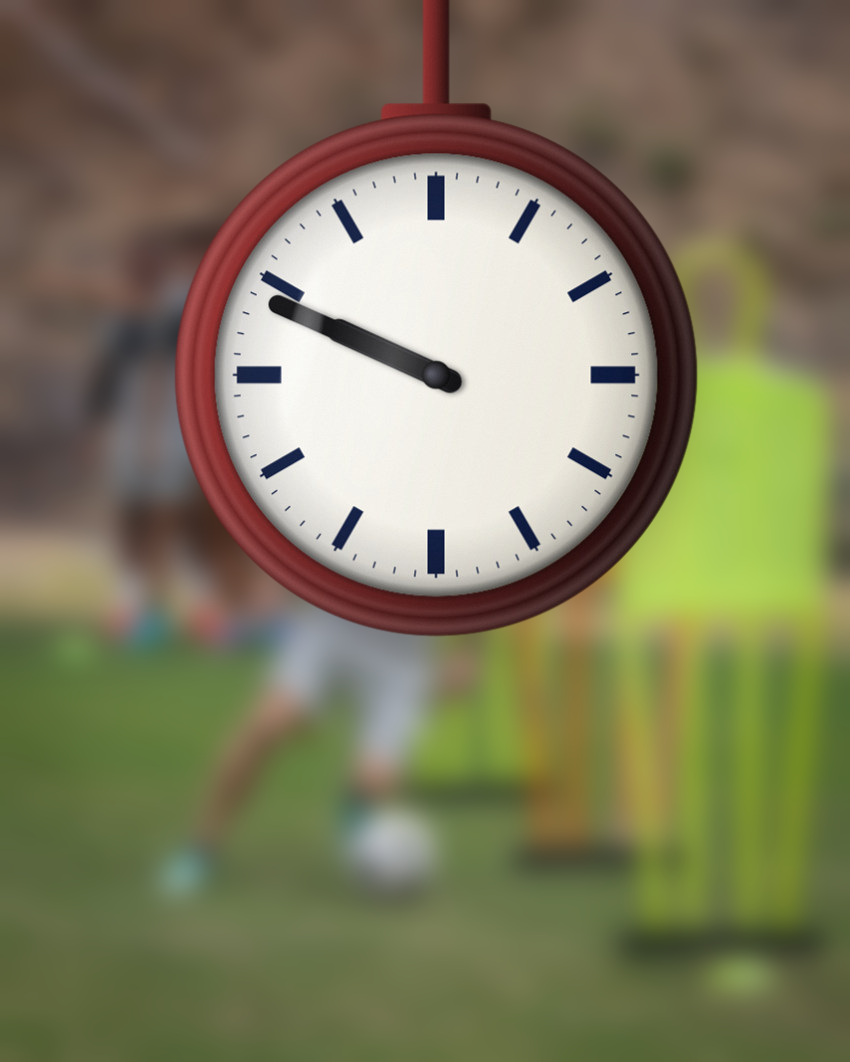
9:49
